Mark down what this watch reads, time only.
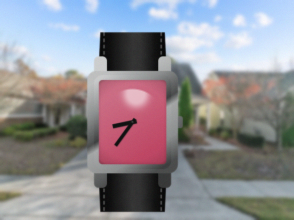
8:36
